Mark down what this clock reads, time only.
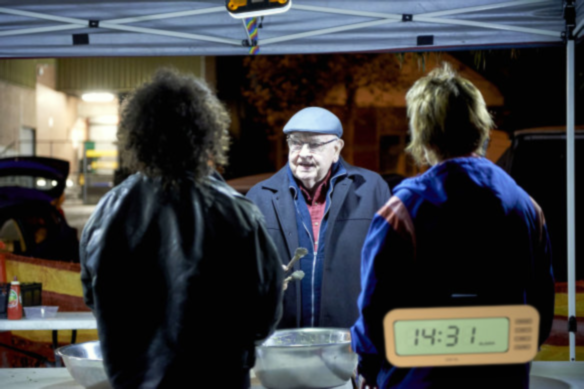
14:31
